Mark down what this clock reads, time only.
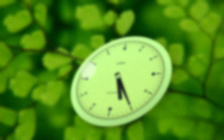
5:25
